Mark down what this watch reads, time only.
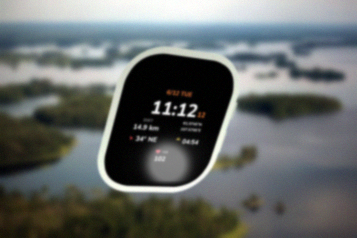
11:12
